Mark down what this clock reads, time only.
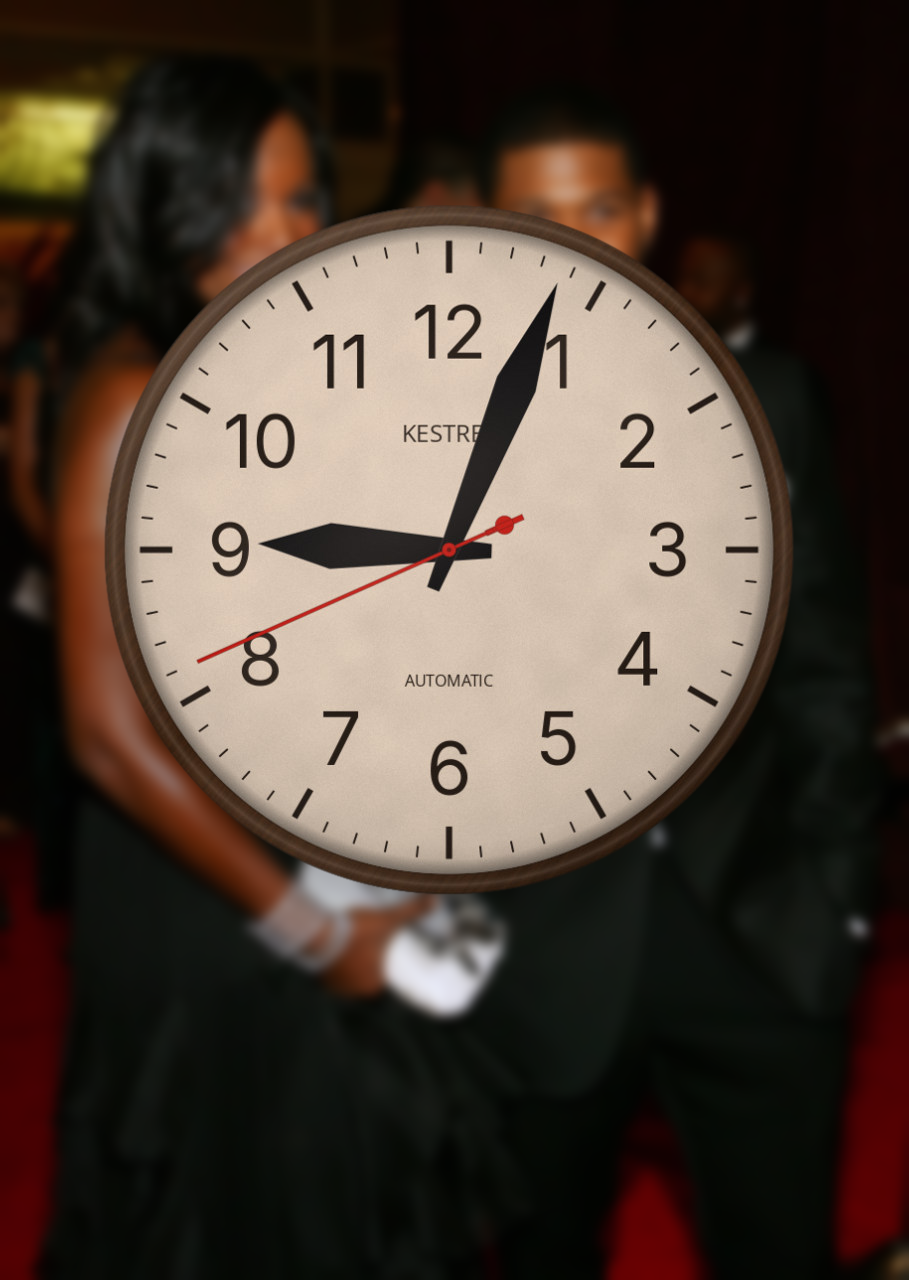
9:03:41
